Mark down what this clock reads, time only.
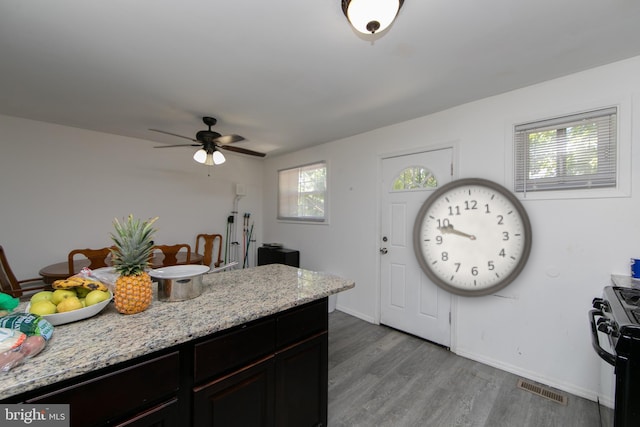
9:48
